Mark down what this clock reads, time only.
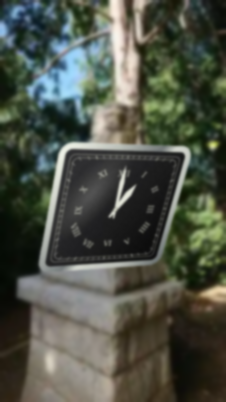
1:00
